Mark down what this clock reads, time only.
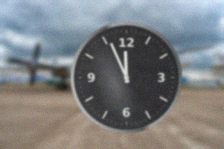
11:56
